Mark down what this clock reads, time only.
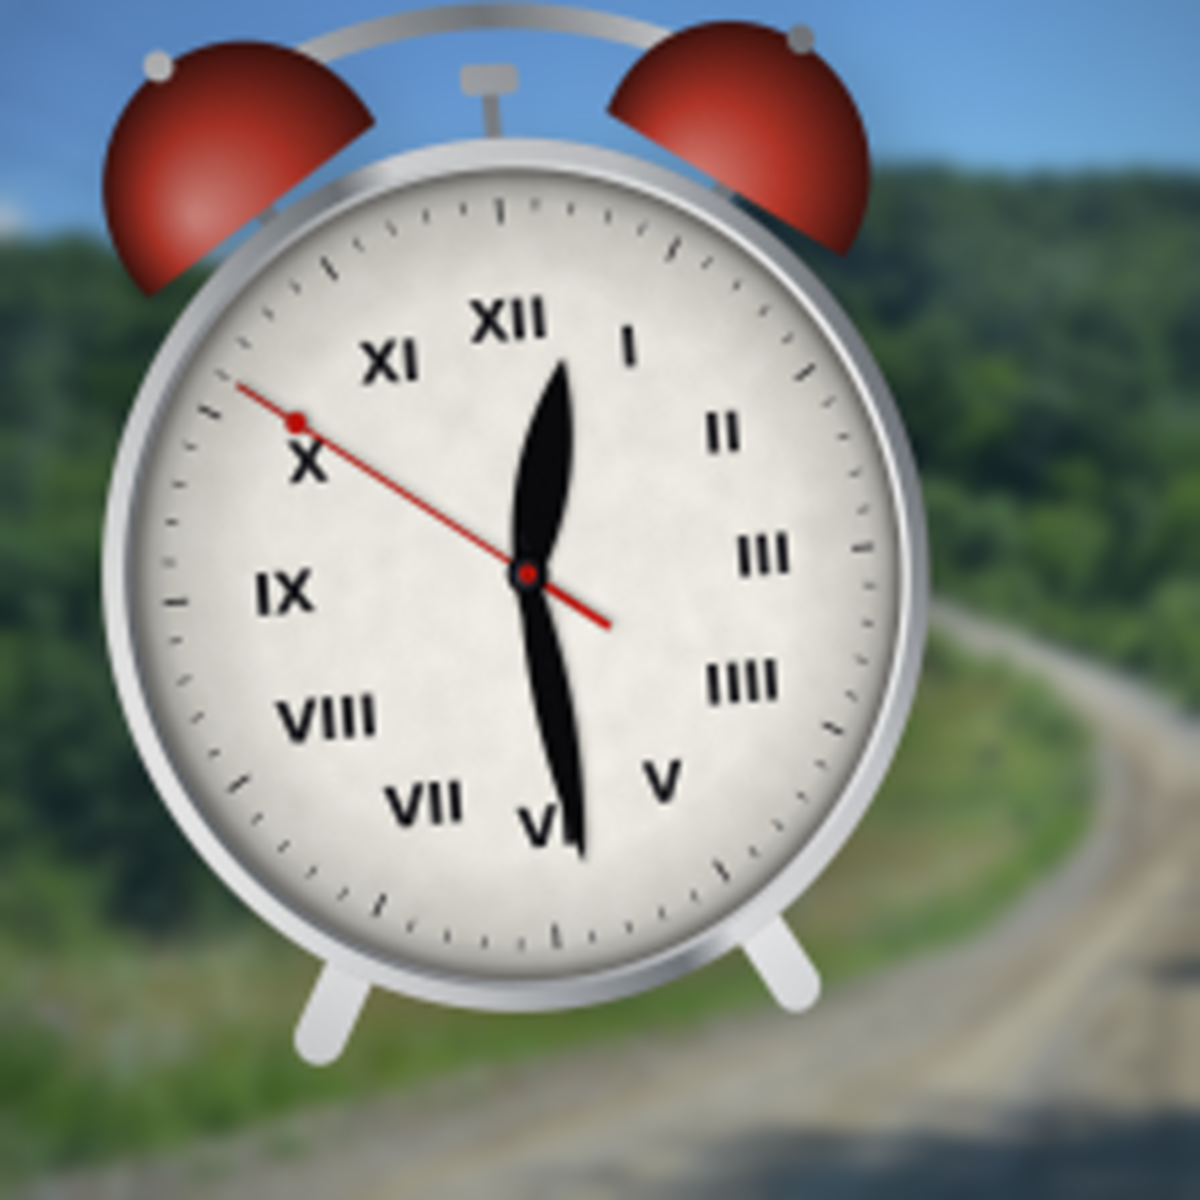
12:28:51
